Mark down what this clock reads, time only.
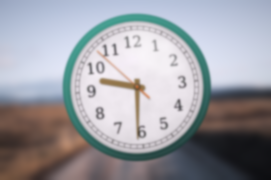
9:30:53
